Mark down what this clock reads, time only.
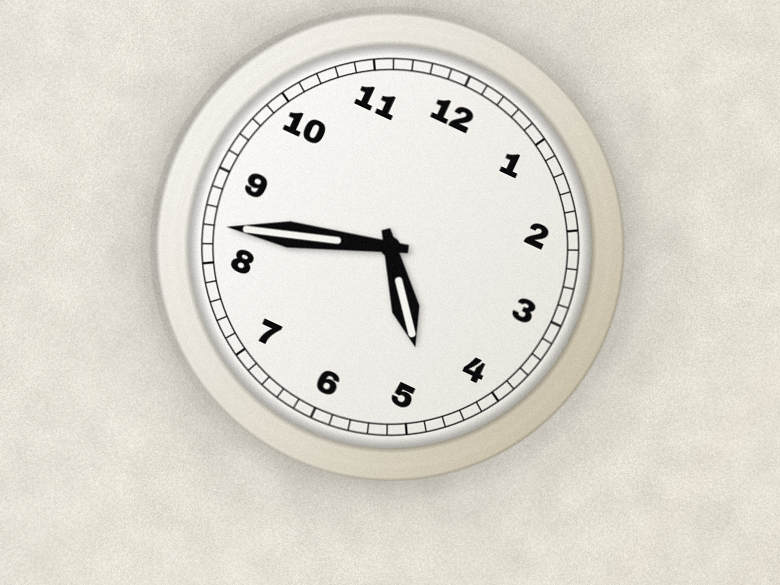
4:42
